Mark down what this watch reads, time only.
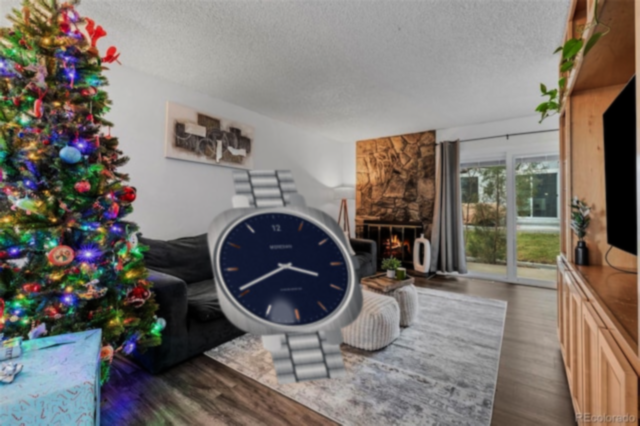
3:41
